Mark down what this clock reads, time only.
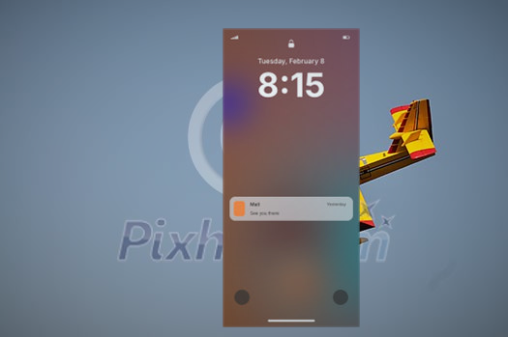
8:15
